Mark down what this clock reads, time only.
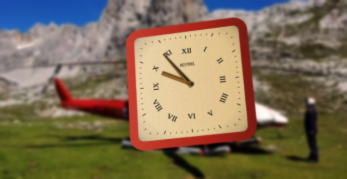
9:54
